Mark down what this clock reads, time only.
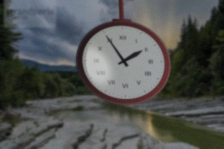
1:55
